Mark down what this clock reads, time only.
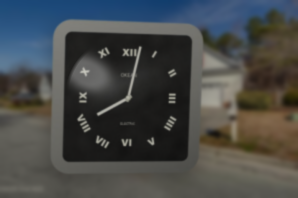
8:02
